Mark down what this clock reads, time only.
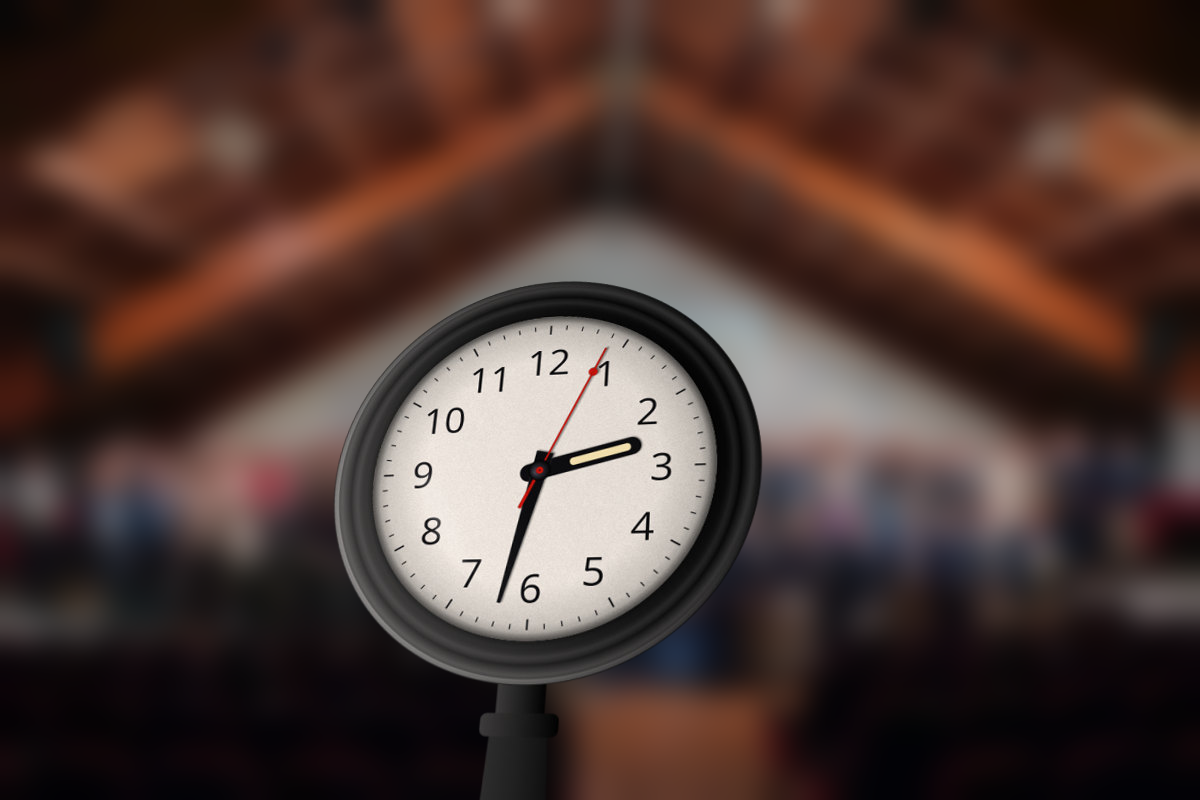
2:32:04
